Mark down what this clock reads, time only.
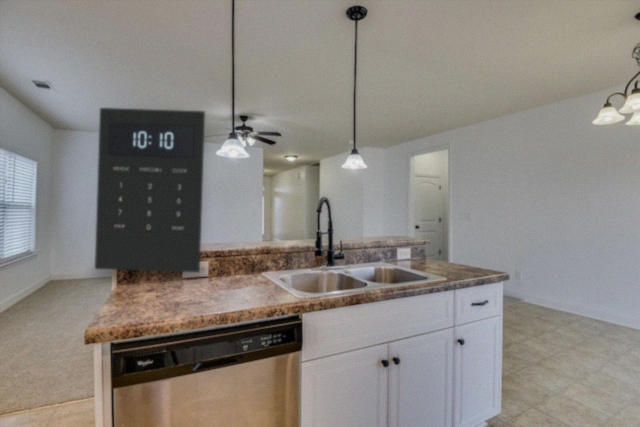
10:10
